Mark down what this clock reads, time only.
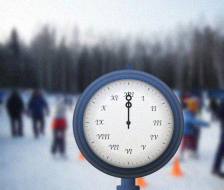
12:00
